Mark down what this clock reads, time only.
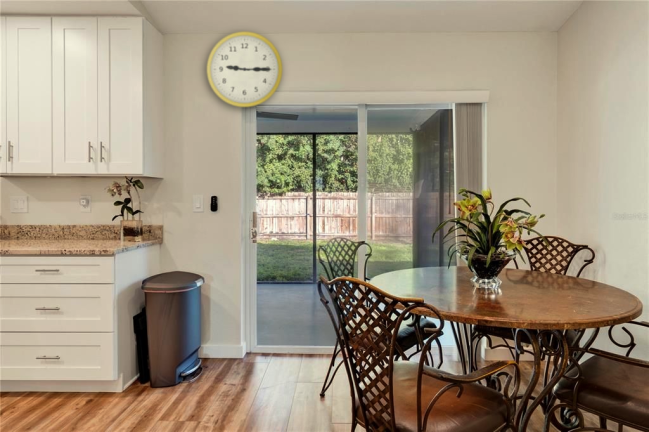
9:15
